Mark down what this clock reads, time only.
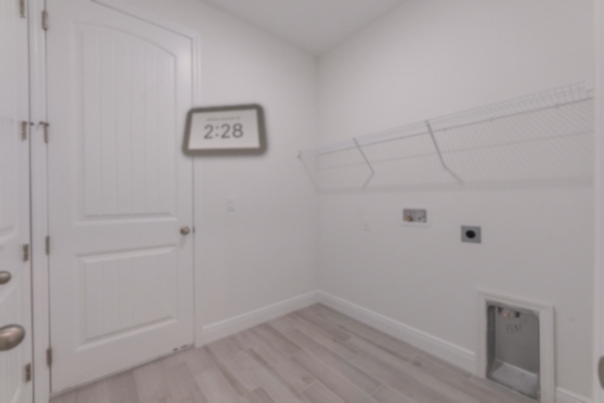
2:28
